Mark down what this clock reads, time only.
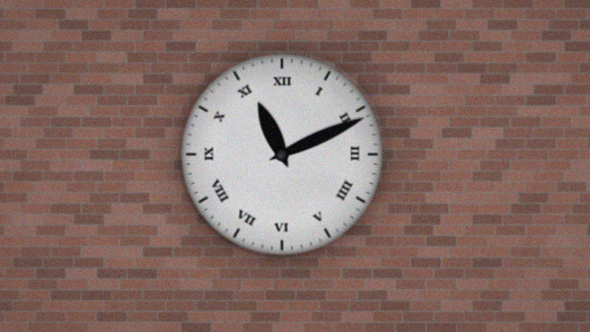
11:11
